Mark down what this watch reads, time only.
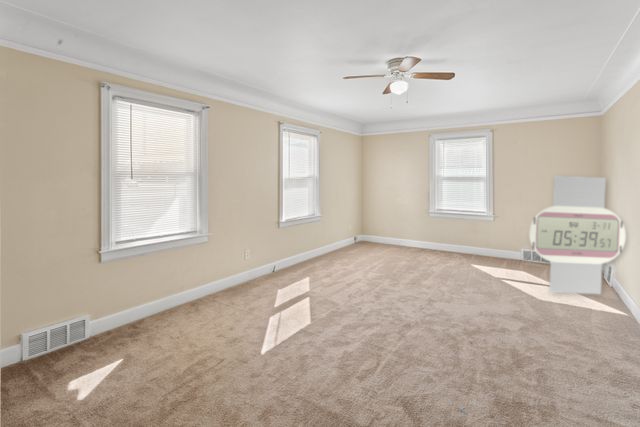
5:39
